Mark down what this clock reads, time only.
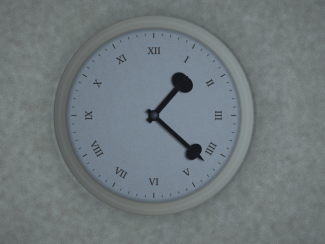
1:22
